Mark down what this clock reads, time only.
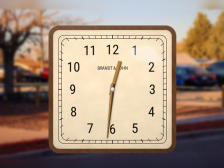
12:31
